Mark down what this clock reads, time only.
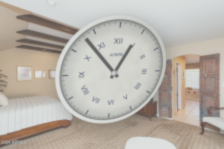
12:53
